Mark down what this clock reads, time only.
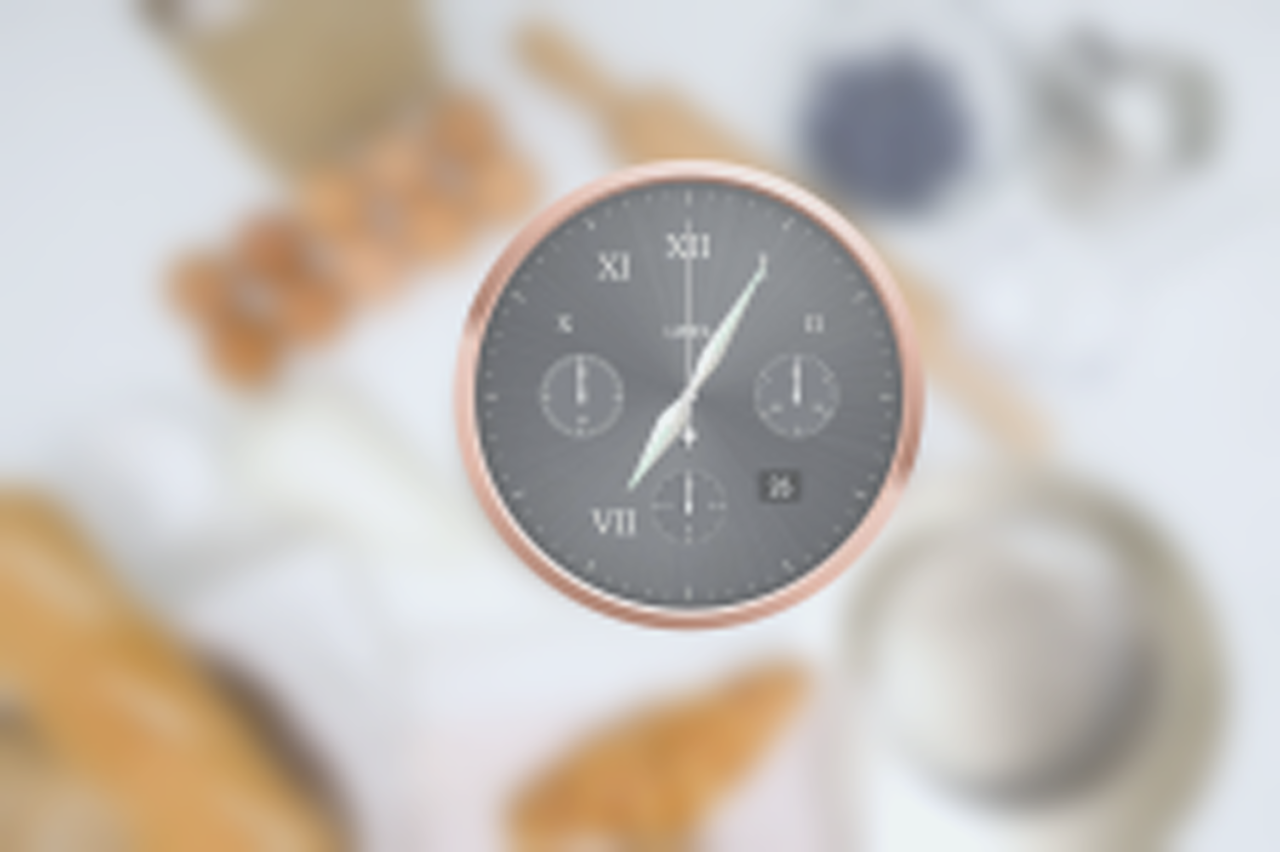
7:05
